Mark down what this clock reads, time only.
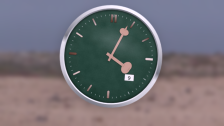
4:04
